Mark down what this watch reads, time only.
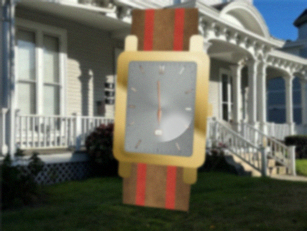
5:59
